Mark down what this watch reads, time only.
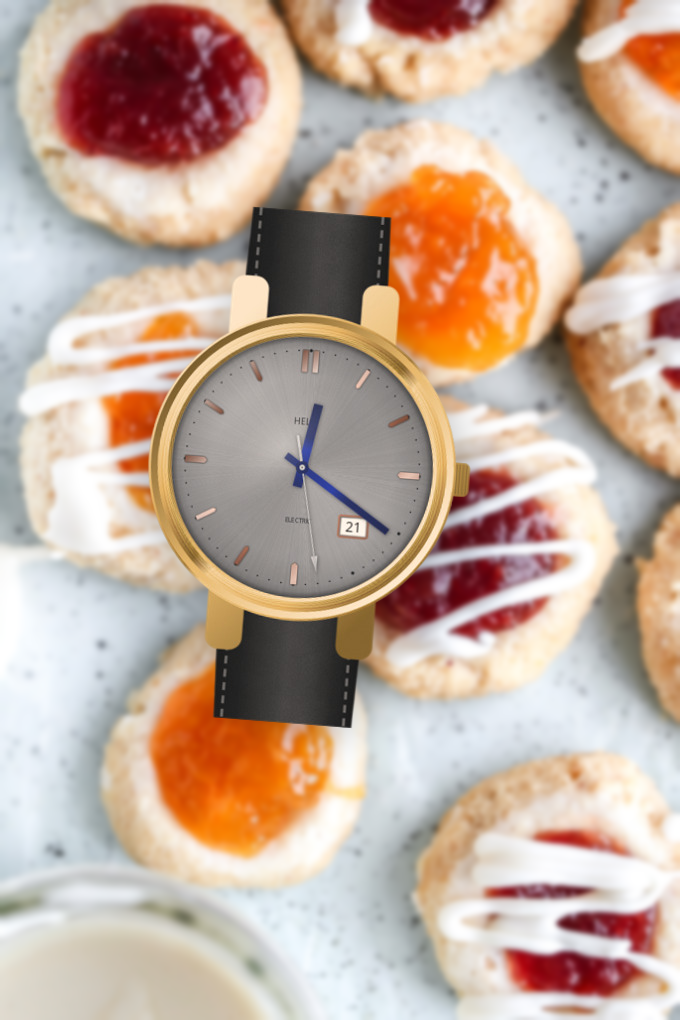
12:20:28
